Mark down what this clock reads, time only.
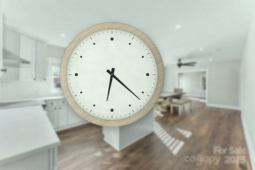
6:22
